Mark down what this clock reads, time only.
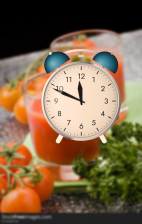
11:49
